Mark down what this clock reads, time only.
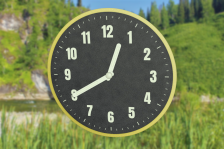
12:40
